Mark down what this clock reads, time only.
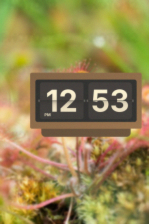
12:53
